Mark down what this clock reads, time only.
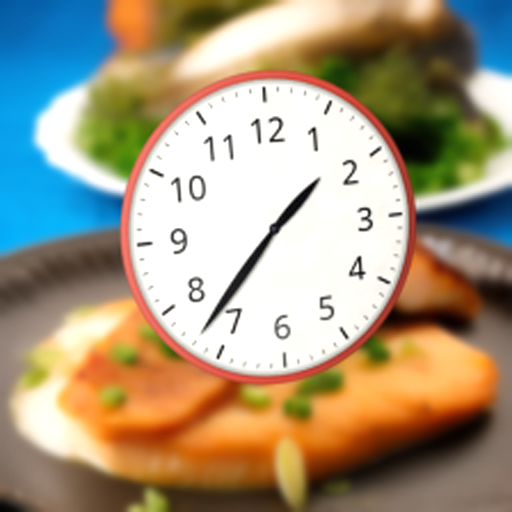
1:37
